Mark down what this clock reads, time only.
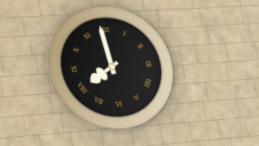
7:59
